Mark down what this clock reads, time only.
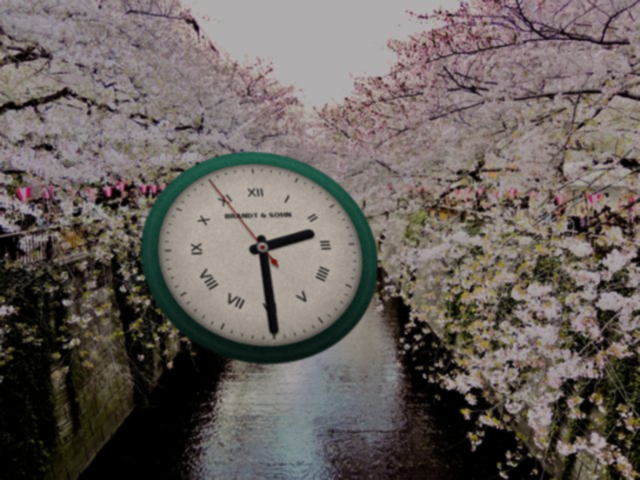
2:29:55
